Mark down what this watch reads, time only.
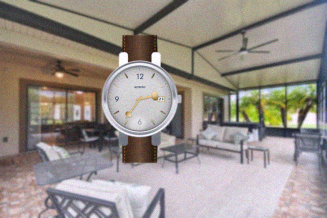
2:36
